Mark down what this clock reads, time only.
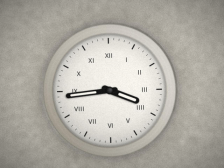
3:44
